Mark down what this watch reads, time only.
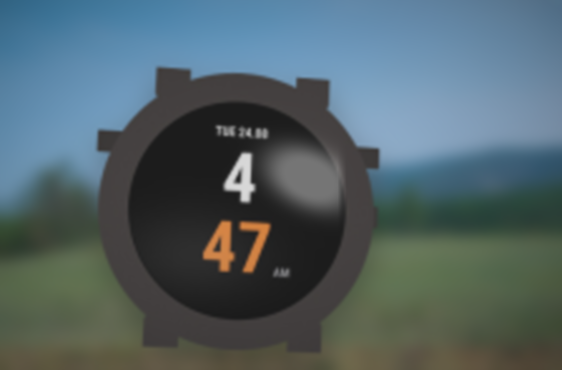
4:47
